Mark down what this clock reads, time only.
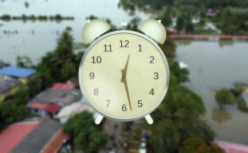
12:28
